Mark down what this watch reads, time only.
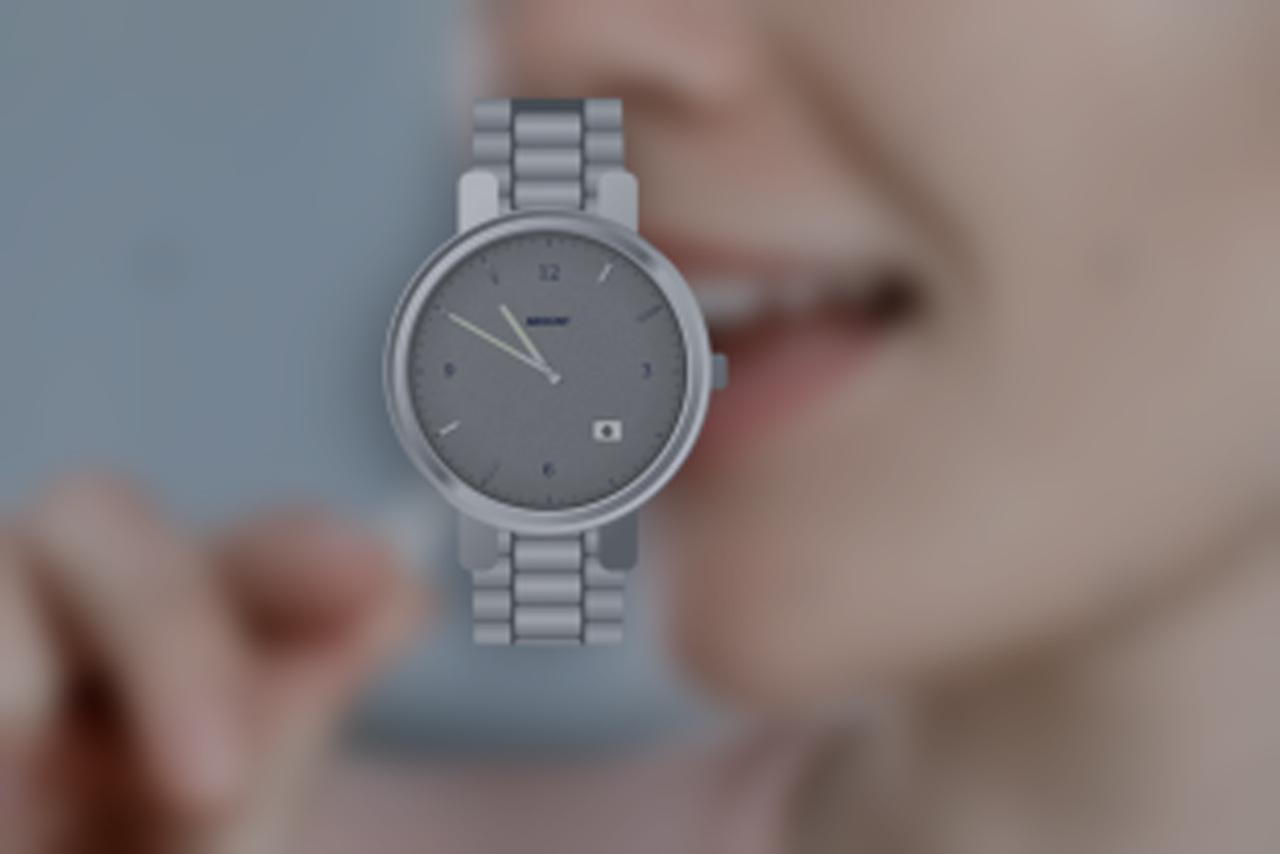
10:50
